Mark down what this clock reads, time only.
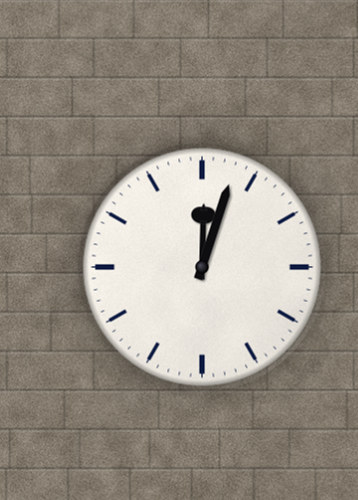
12:03
